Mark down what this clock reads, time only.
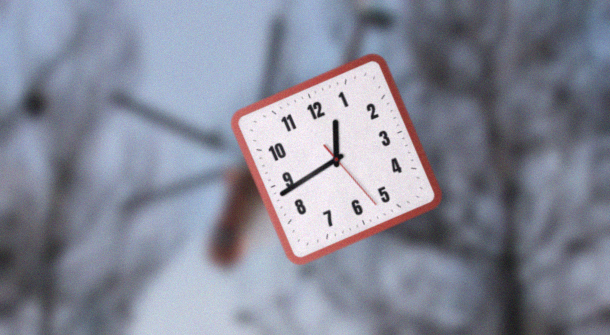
12:43:27
